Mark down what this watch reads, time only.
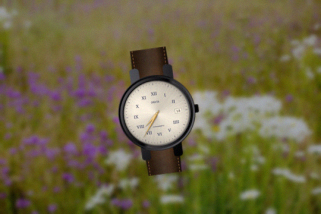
7:36
